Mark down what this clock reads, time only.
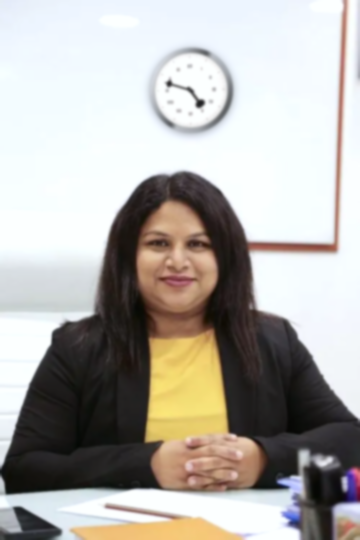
4:48
